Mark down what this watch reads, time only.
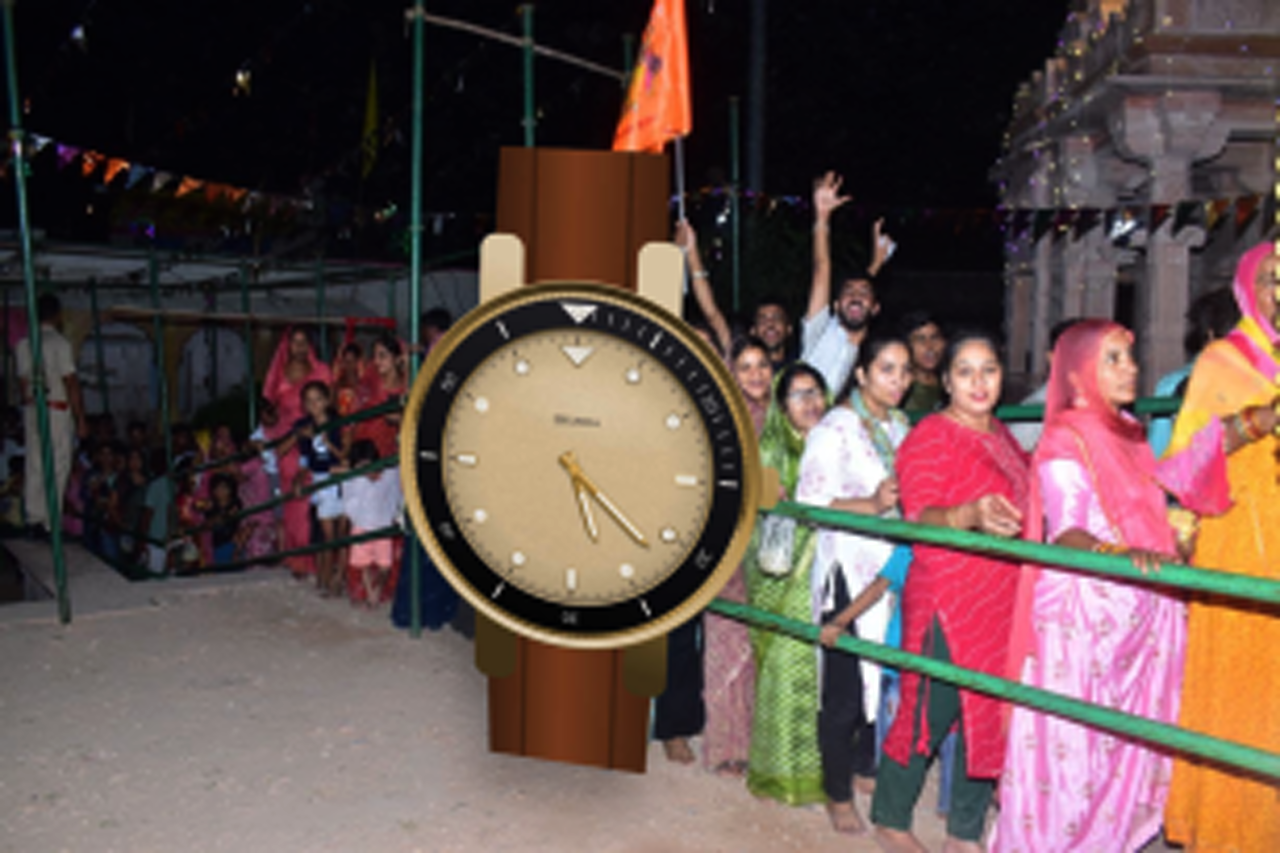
5:22
